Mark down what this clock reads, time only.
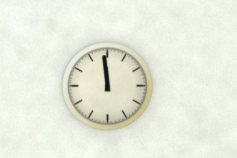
11:59
